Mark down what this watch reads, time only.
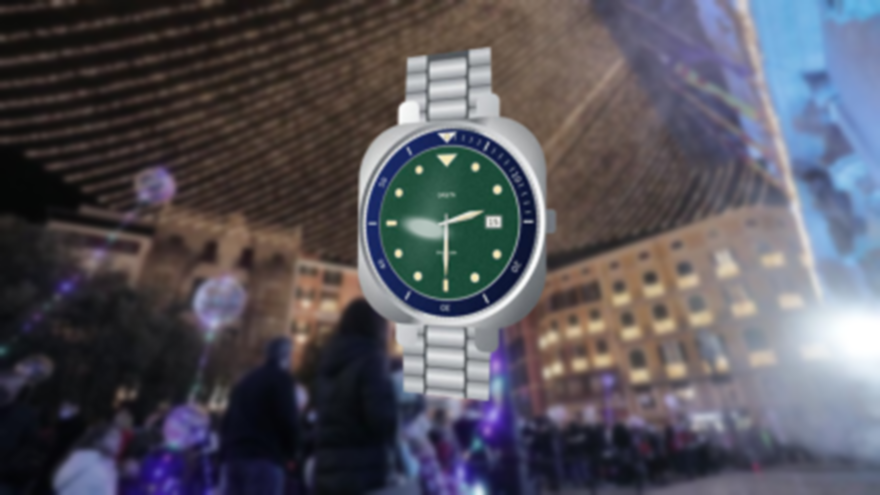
2:30
